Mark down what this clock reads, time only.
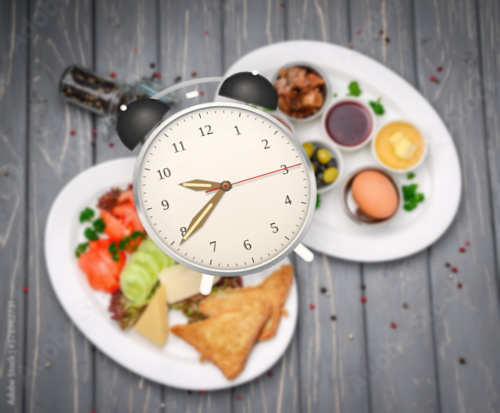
9:39:15
